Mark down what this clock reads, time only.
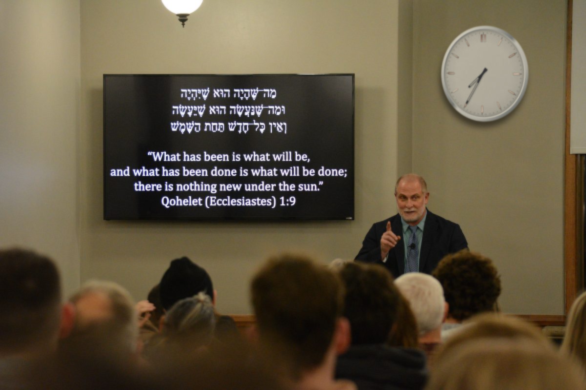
7:35
